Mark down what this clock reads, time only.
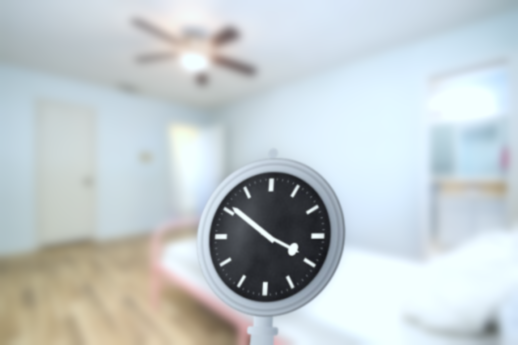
3:51
